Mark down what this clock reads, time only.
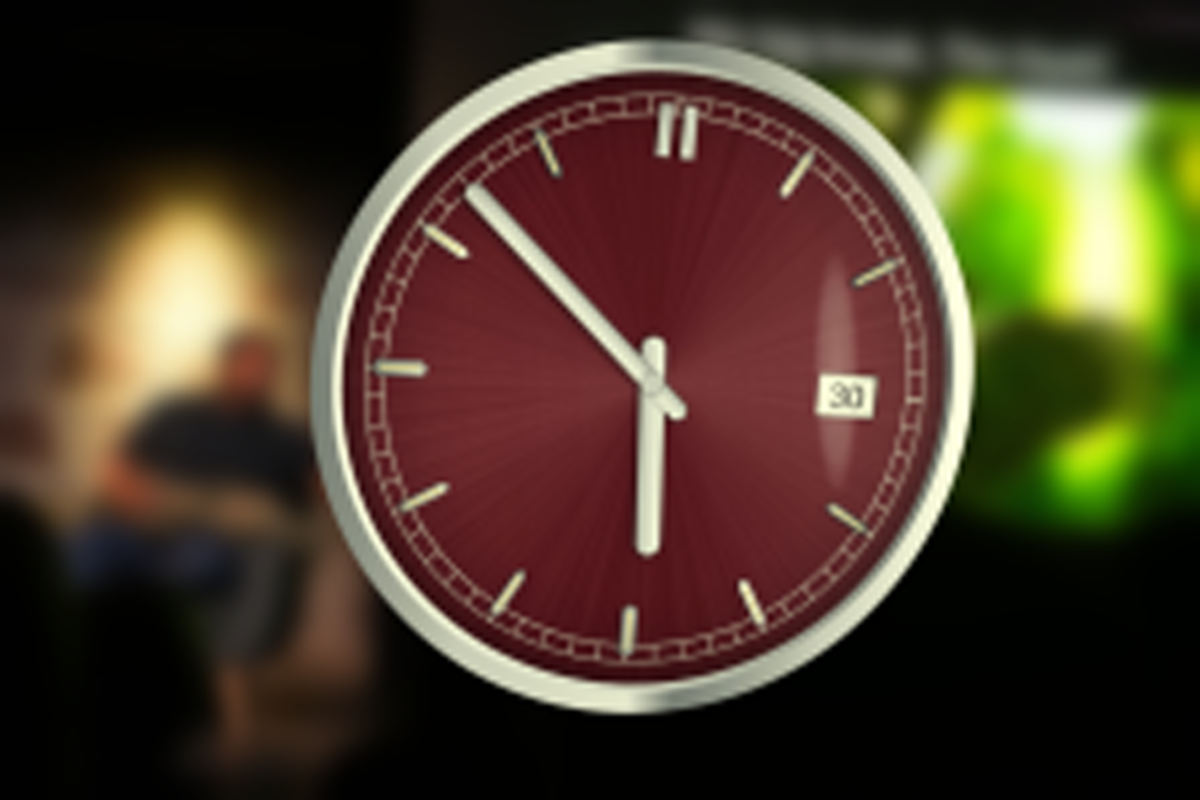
5:52
